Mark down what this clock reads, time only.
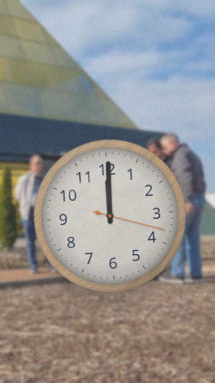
12:00:18
